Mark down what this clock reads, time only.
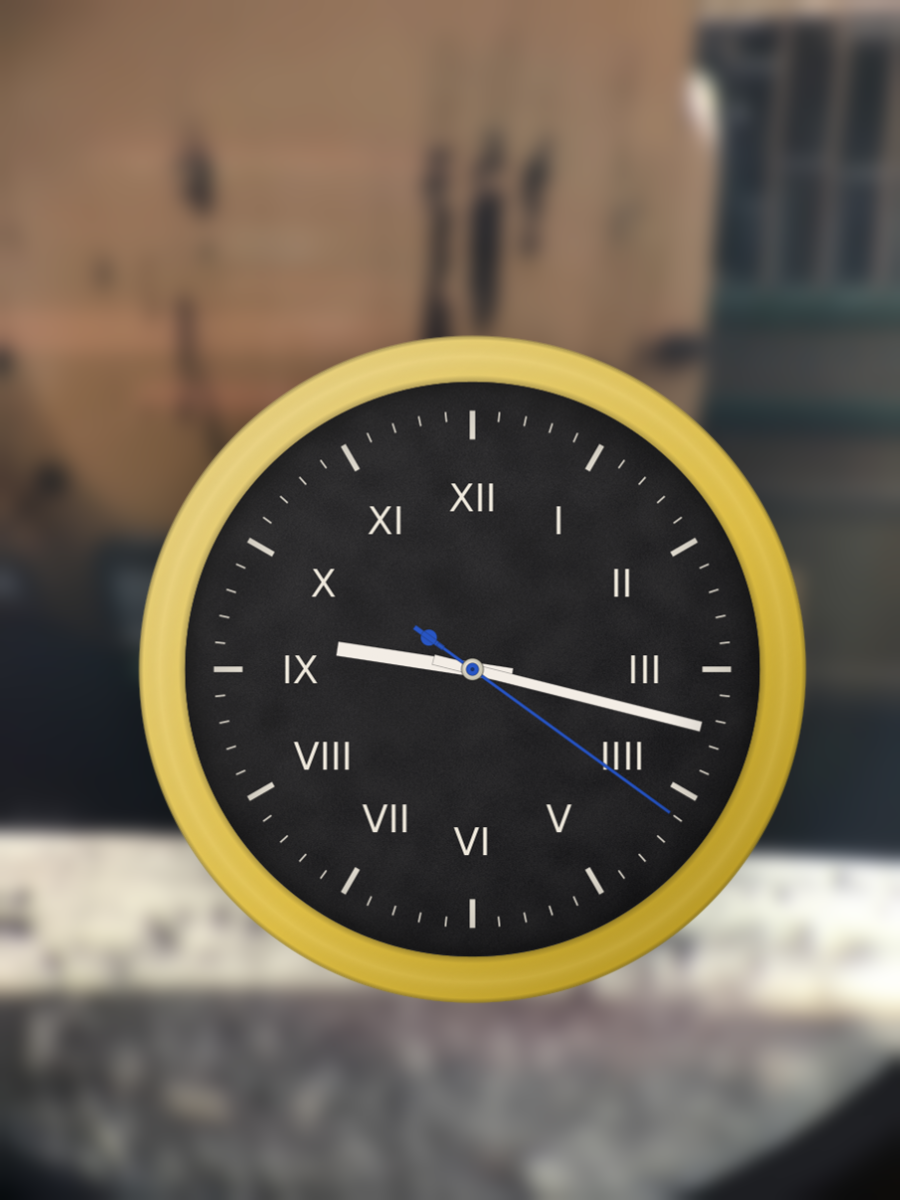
9:17:21
